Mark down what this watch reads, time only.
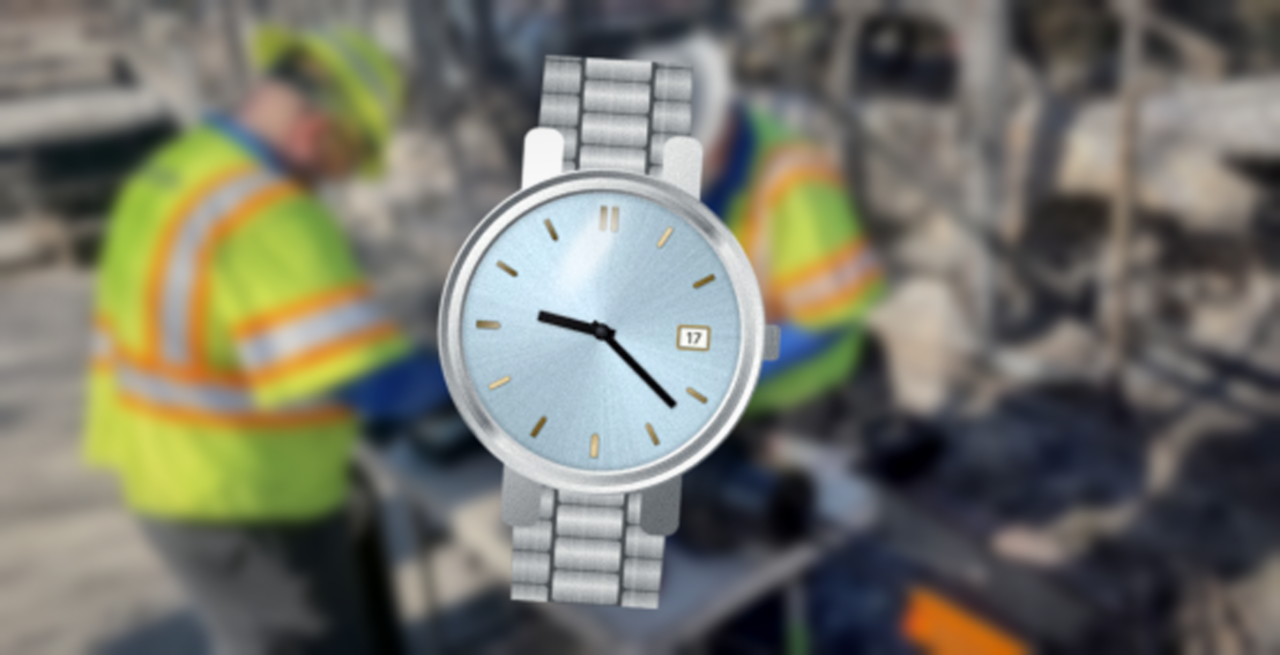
9:22
